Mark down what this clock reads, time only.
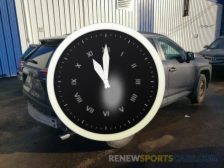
11:00
